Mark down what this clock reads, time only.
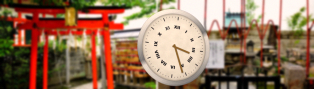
3:26
